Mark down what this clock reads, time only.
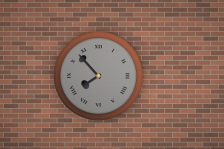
7:53
